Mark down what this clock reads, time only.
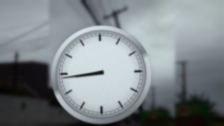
8:44
